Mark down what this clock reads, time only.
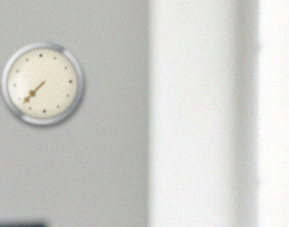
7:38
